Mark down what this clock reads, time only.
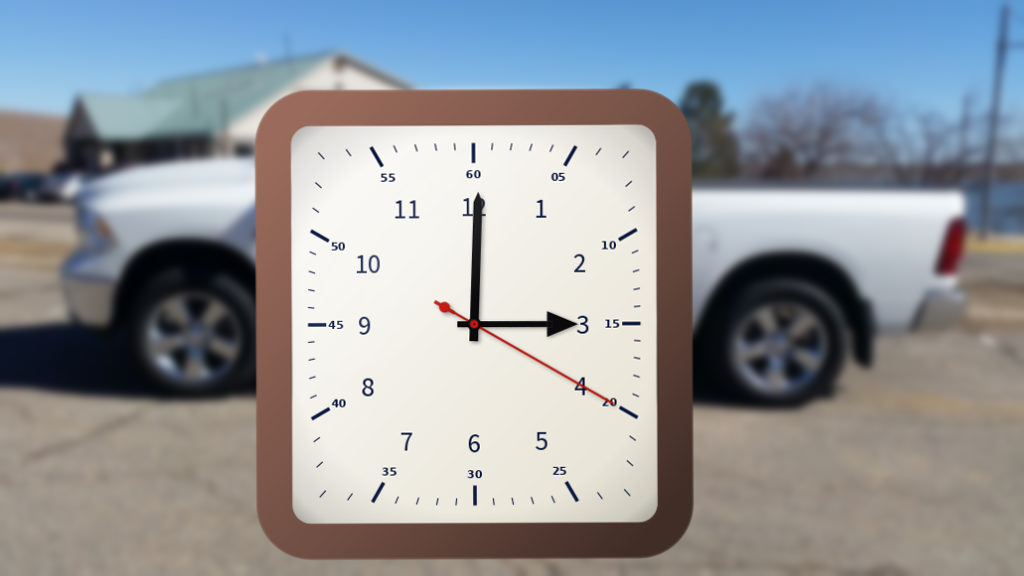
3:00:20
